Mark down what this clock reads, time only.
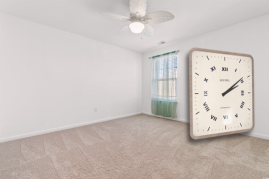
2:09
